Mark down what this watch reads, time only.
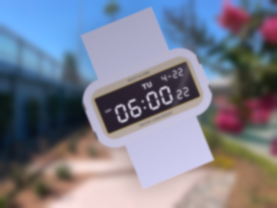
6:00
